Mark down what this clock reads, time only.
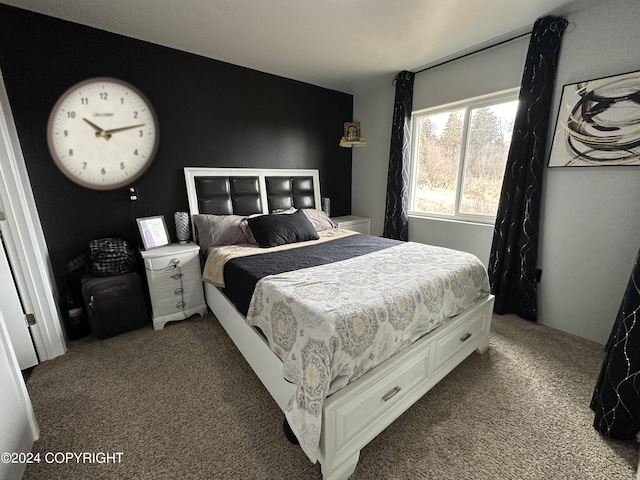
10:13
